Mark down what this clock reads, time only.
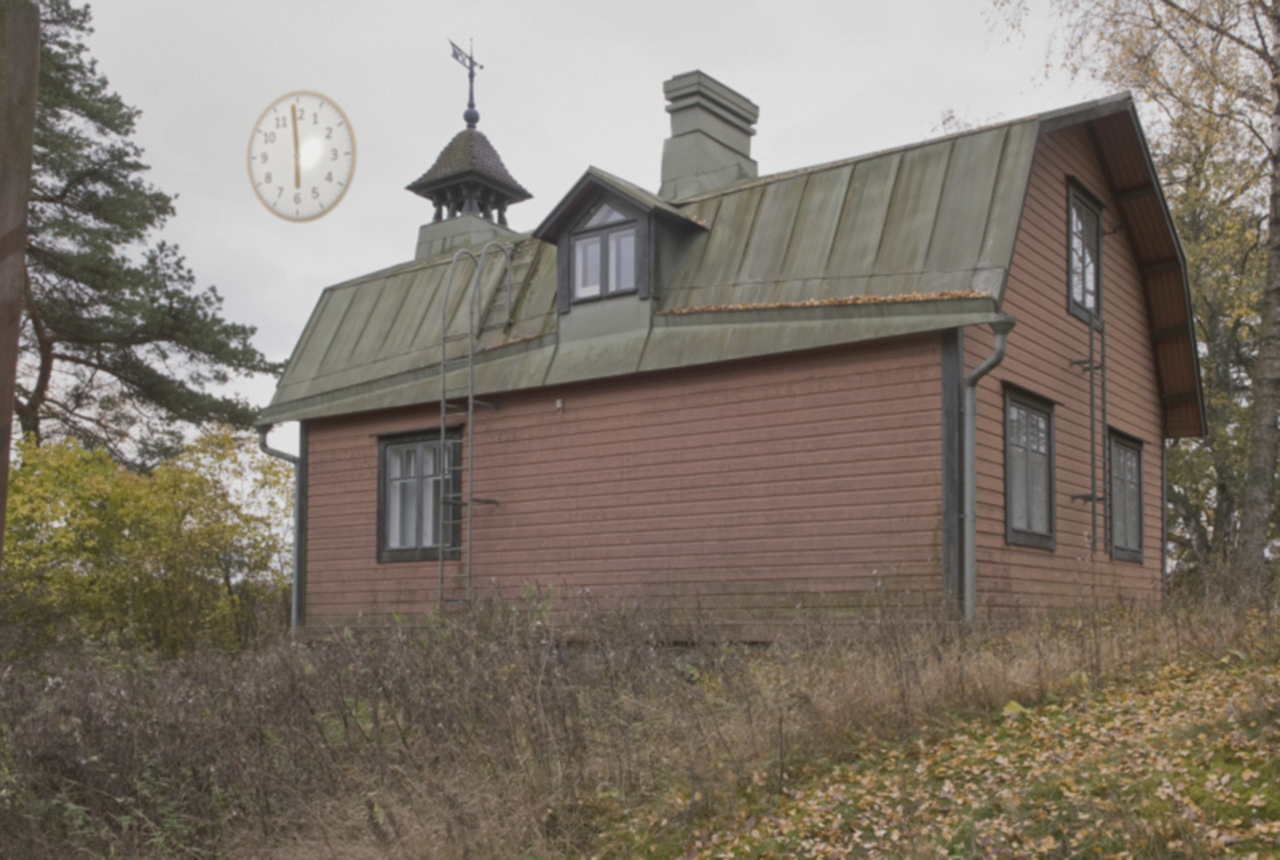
5:59
